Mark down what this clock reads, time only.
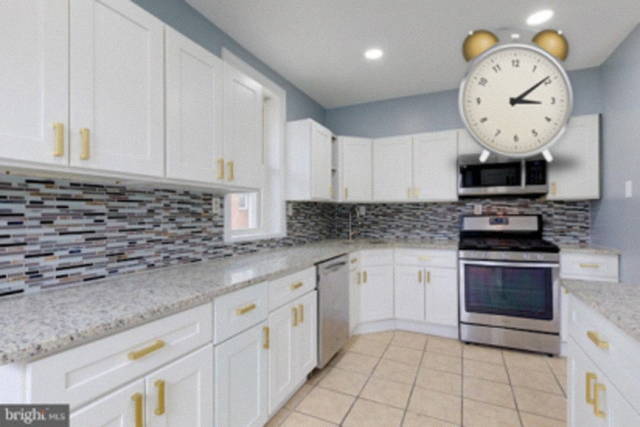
3:09
